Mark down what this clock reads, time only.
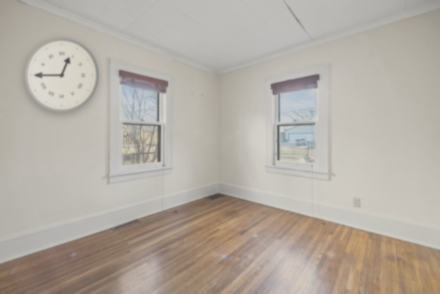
12:45
